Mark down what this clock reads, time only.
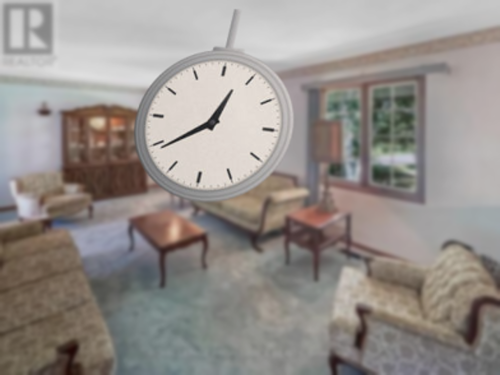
12:39
